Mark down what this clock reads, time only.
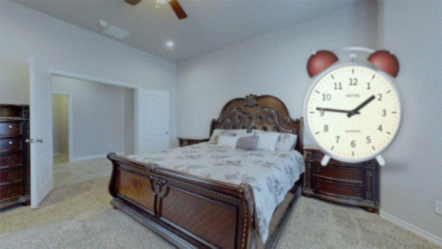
1:46
